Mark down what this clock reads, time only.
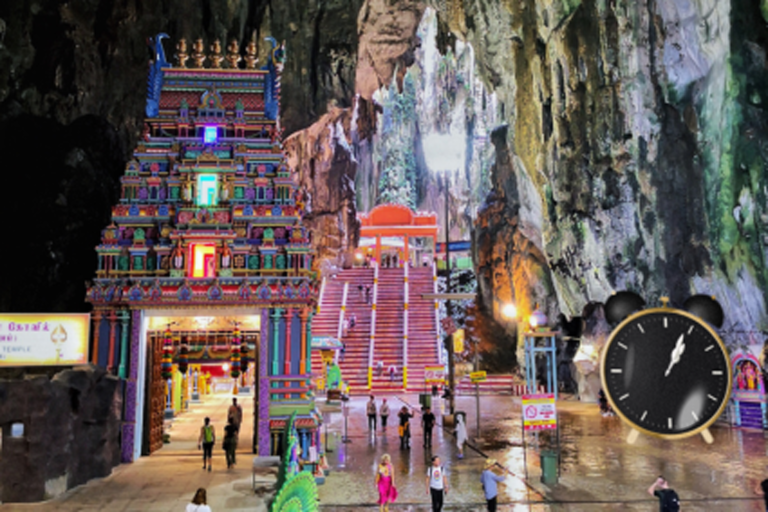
1:04
